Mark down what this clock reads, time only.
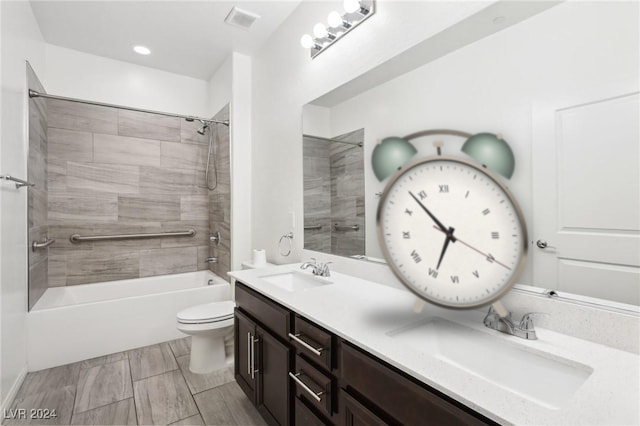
6:53:20
